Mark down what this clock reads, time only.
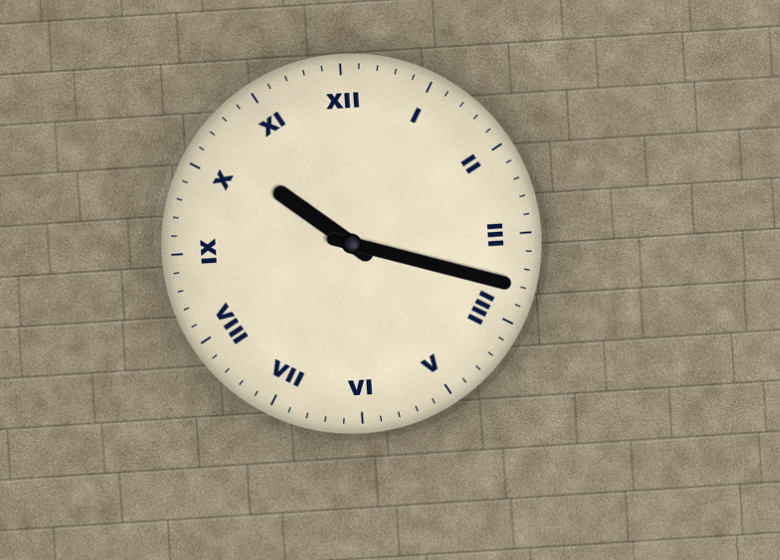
10:18
